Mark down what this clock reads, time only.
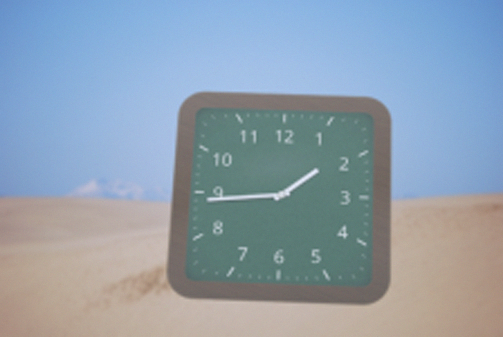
1:44
